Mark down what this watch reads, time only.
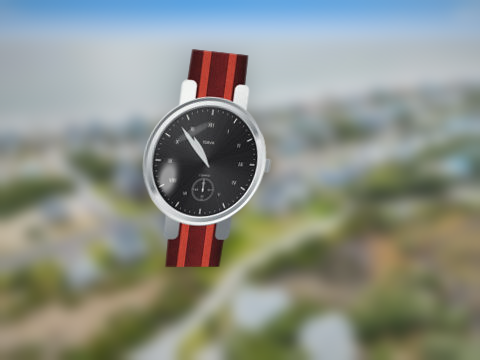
10:53
